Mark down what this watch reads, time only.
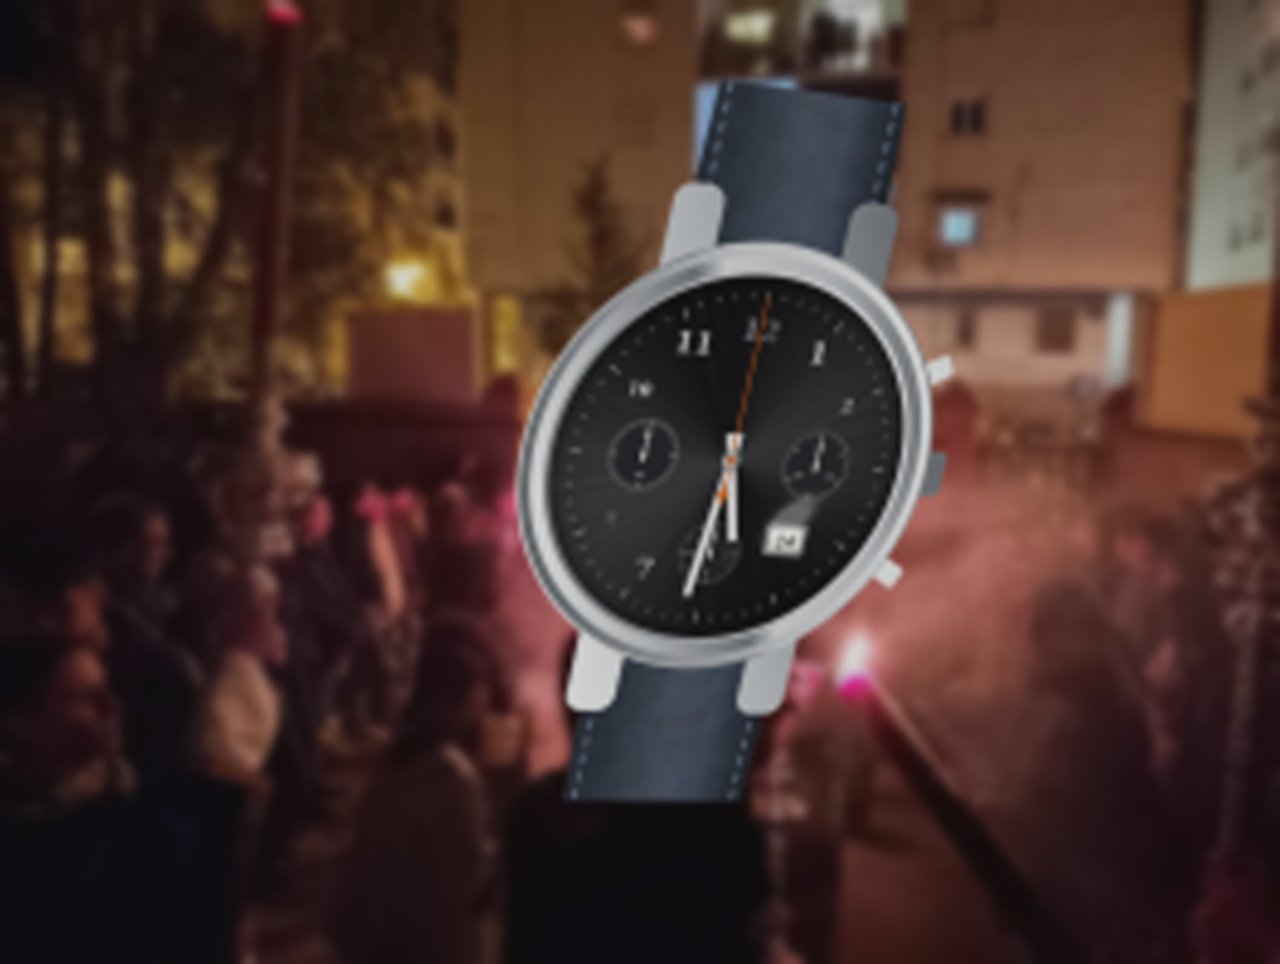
5:31
